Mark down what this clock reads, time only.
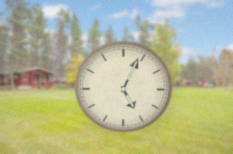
5:04
